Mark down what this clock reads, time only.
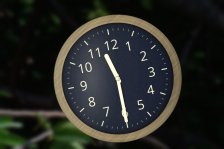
11:30
